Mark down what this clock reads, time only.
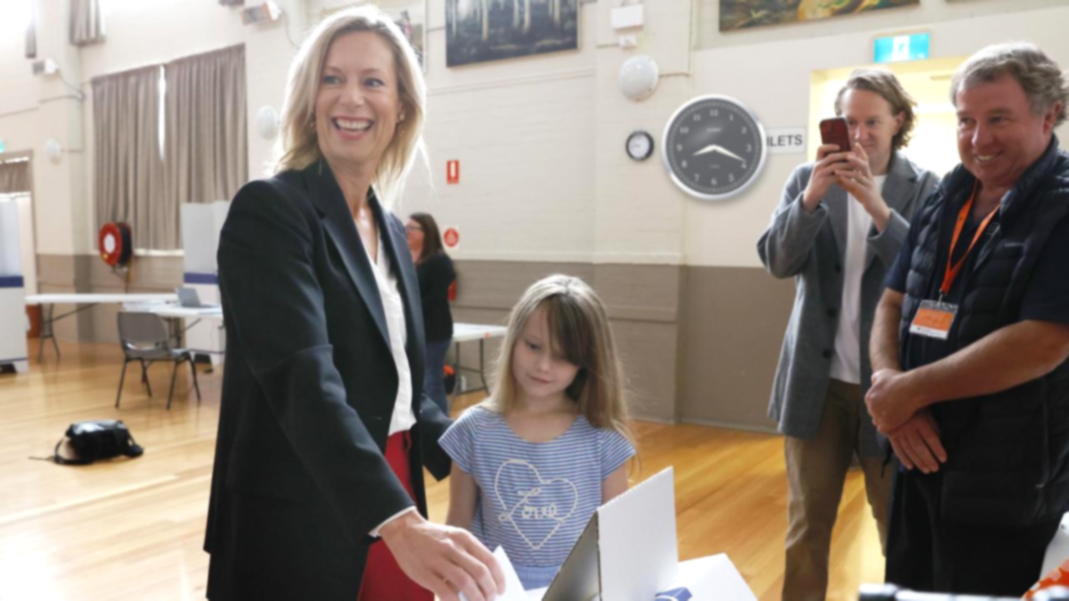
8:19
